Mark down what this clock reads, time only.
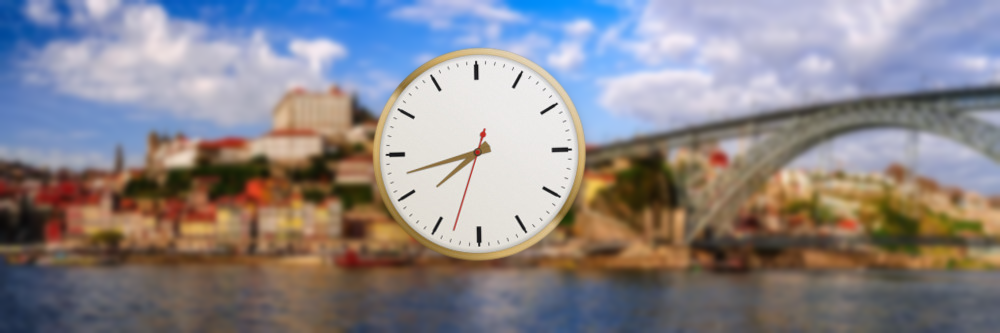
7:42:33
